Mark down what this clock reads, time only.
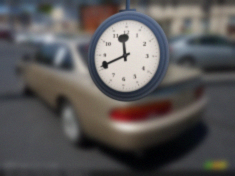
11:41
